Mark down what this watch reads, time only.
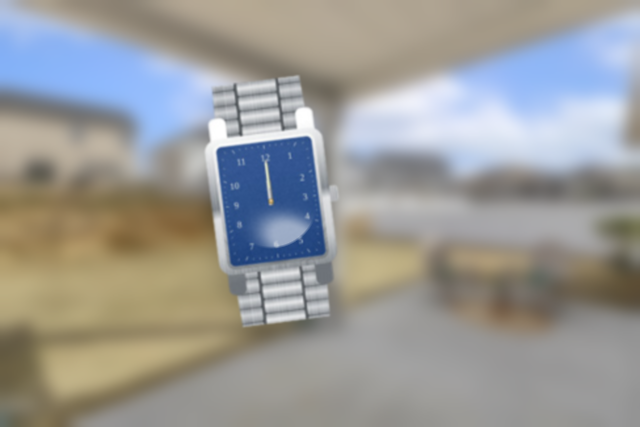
12:00
